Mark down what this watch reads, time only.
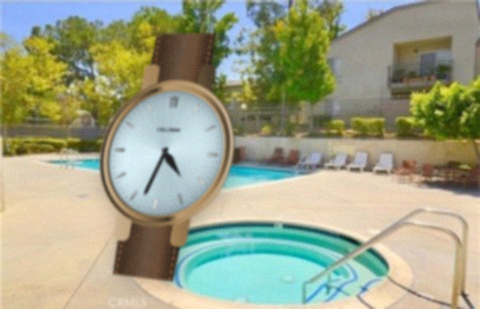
4:33
